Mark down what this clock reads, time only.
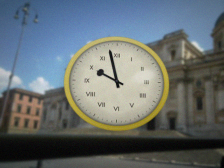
9:58
